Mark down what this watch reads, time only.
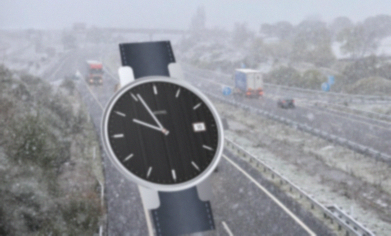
9:56
